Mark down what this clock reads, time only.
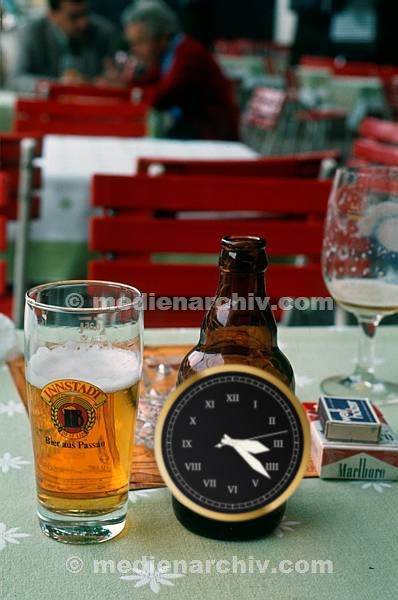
3:22:13
